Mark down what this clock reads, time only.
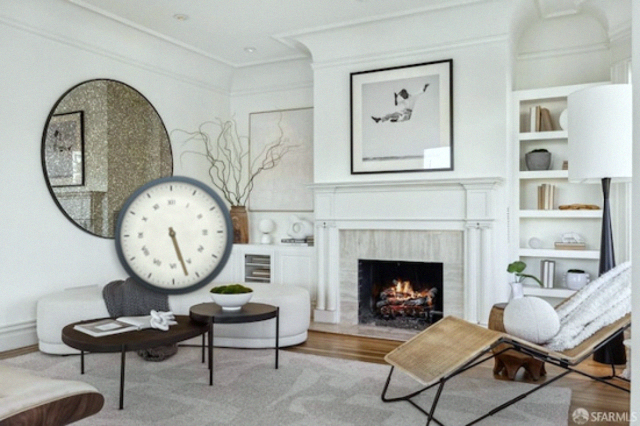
5:27
